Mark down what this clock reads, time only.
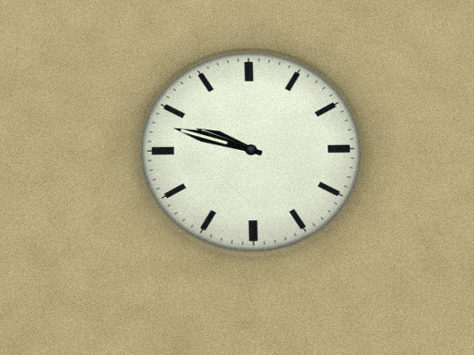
9:48
